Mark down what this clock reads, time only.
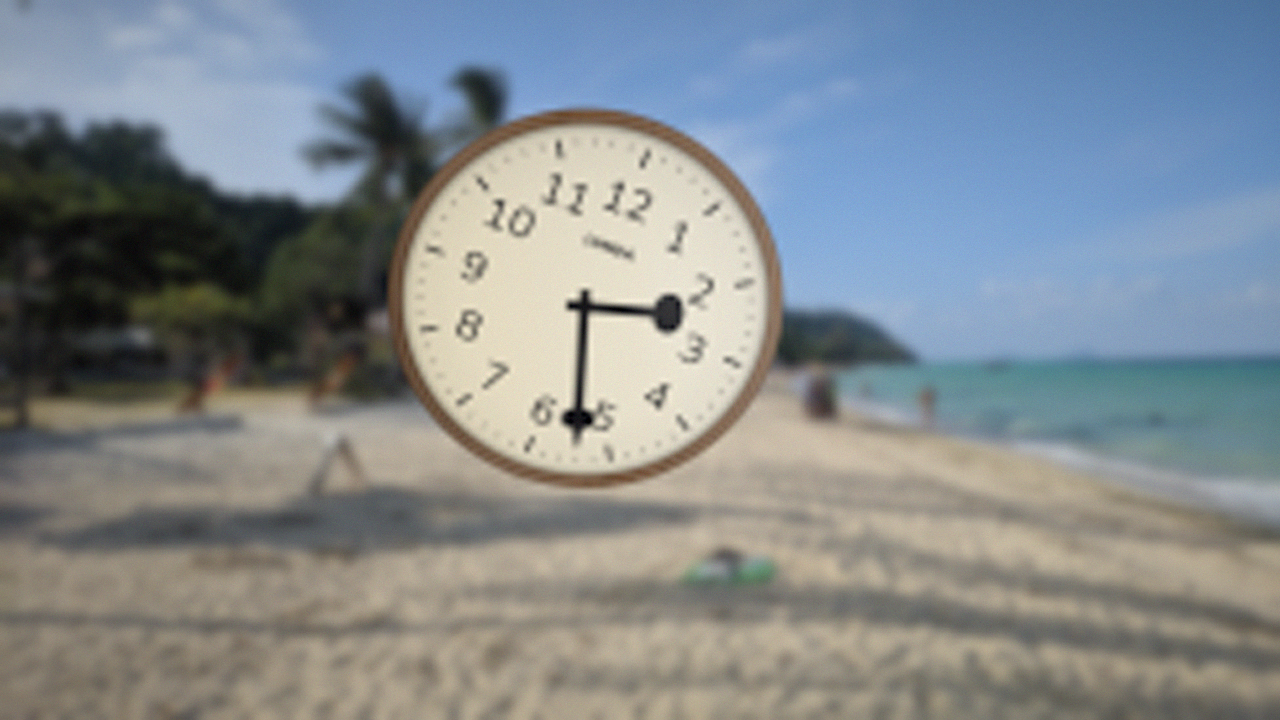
2:27
